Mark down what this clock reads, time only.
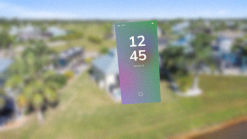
12:45
